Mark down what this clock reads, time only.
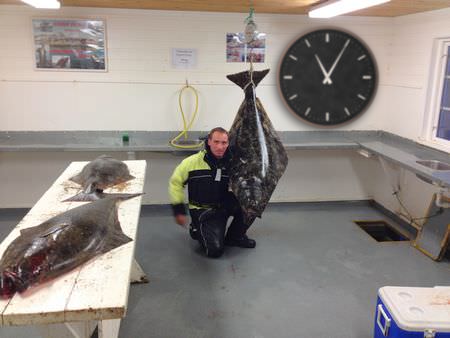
11:05
